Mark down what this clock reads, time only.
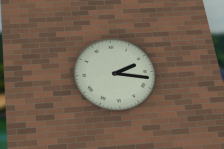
2:17
